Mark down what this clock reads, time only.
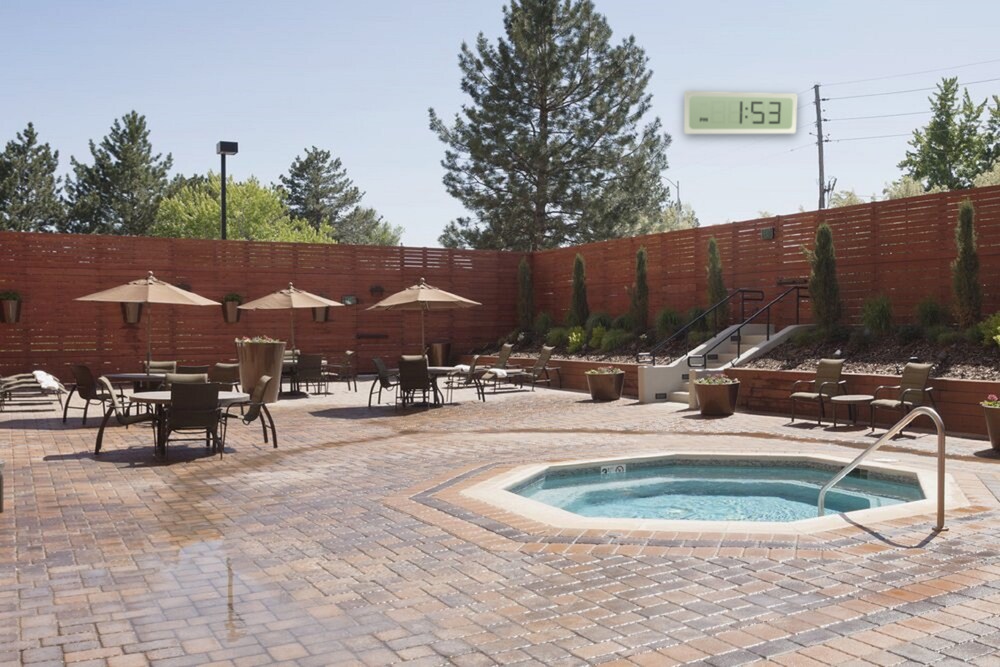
1:53
